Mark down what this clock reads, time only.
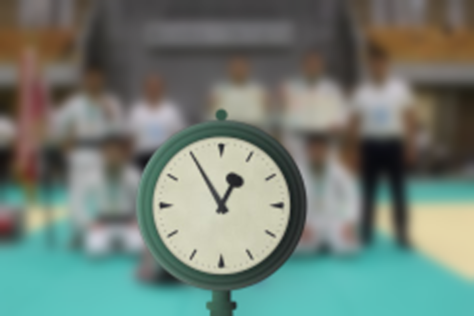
12:55
